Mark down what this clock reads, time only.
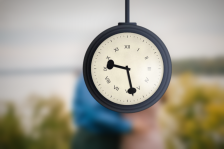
9:28
